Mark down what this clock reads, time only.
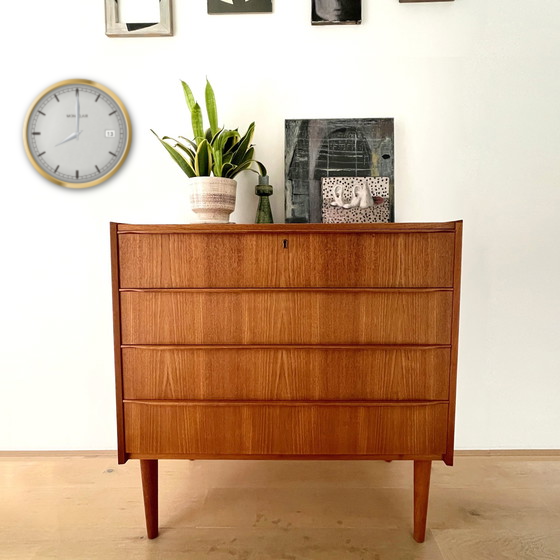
8:00
